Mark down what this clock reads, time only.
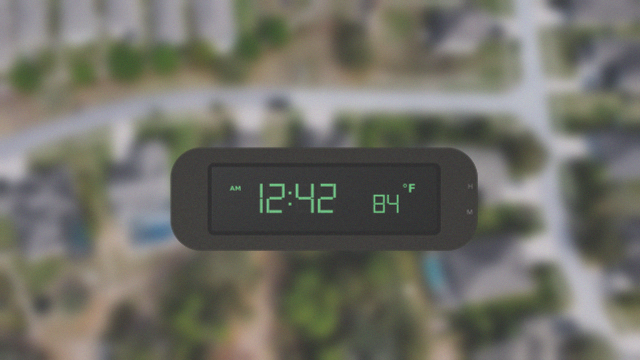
12:42
